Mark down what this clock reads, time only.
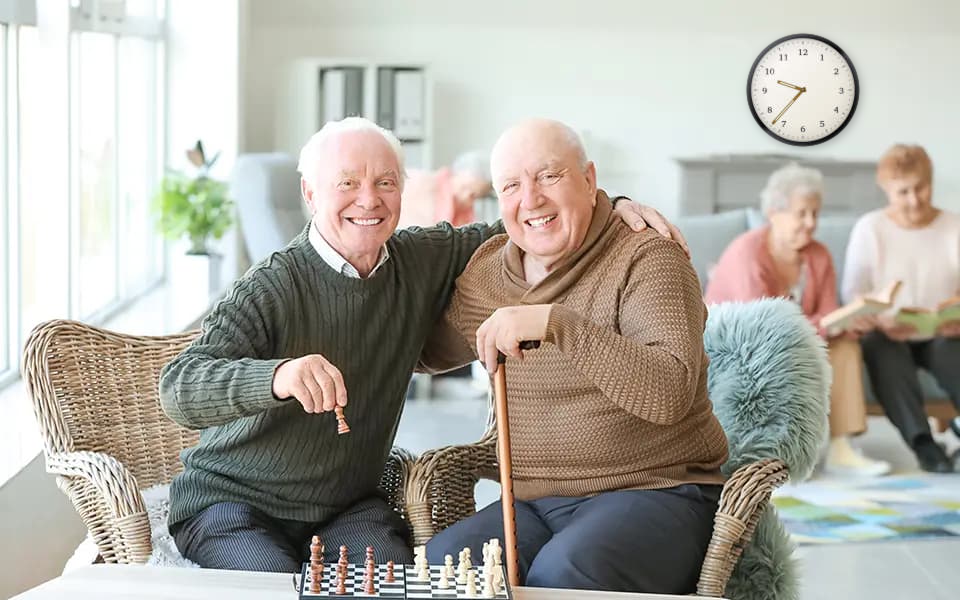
9:37
